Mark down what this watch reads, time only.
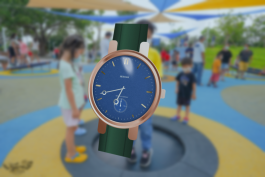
6:42
